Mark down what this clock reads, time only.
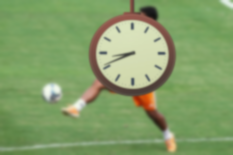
8:41
